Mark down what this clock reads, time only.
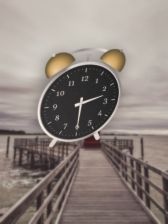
2:30
